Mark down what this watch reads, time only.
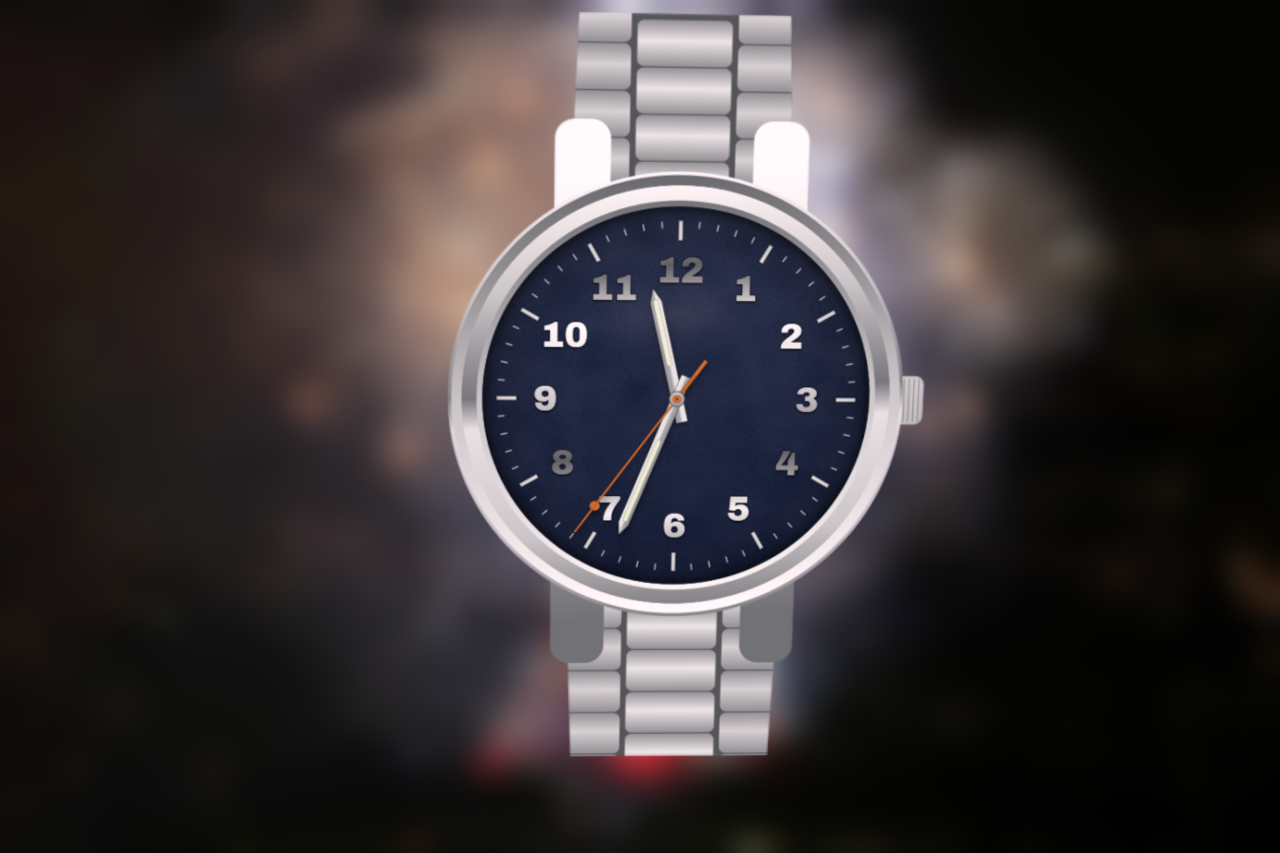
11:33:36
